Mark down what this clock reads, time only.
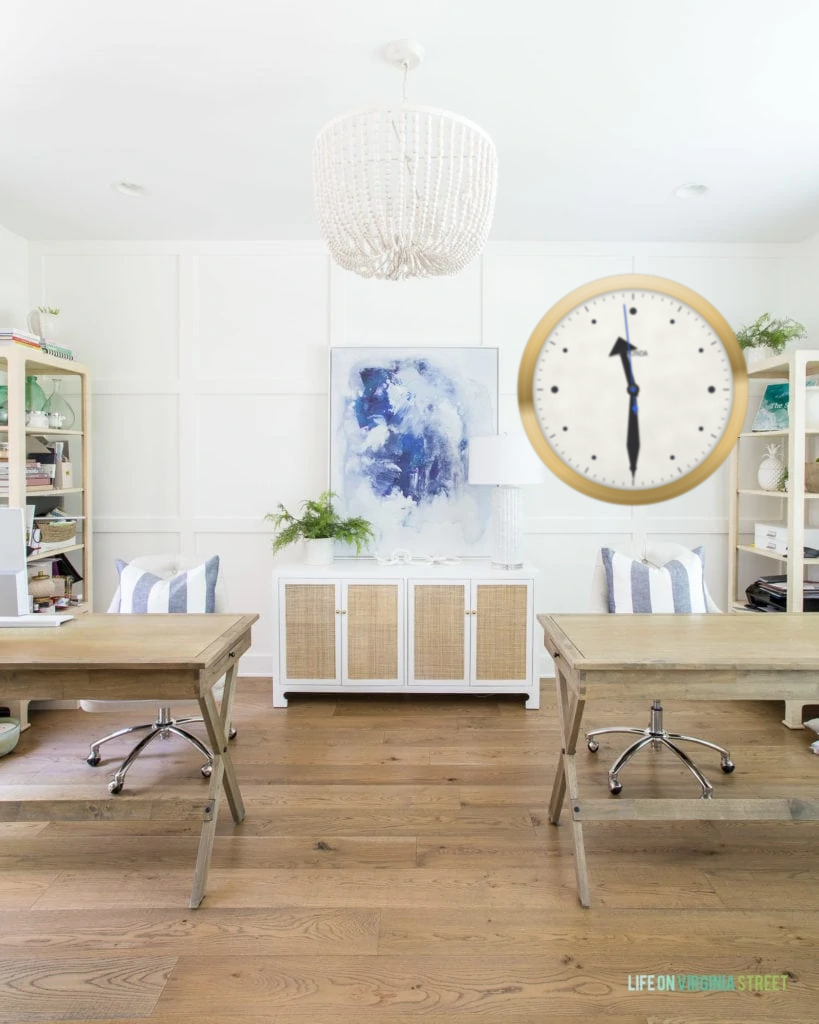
11:29:59
